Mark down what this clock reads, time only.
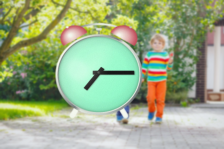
7:15
